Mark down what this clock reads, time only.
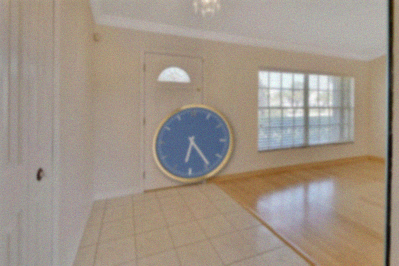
6:24
